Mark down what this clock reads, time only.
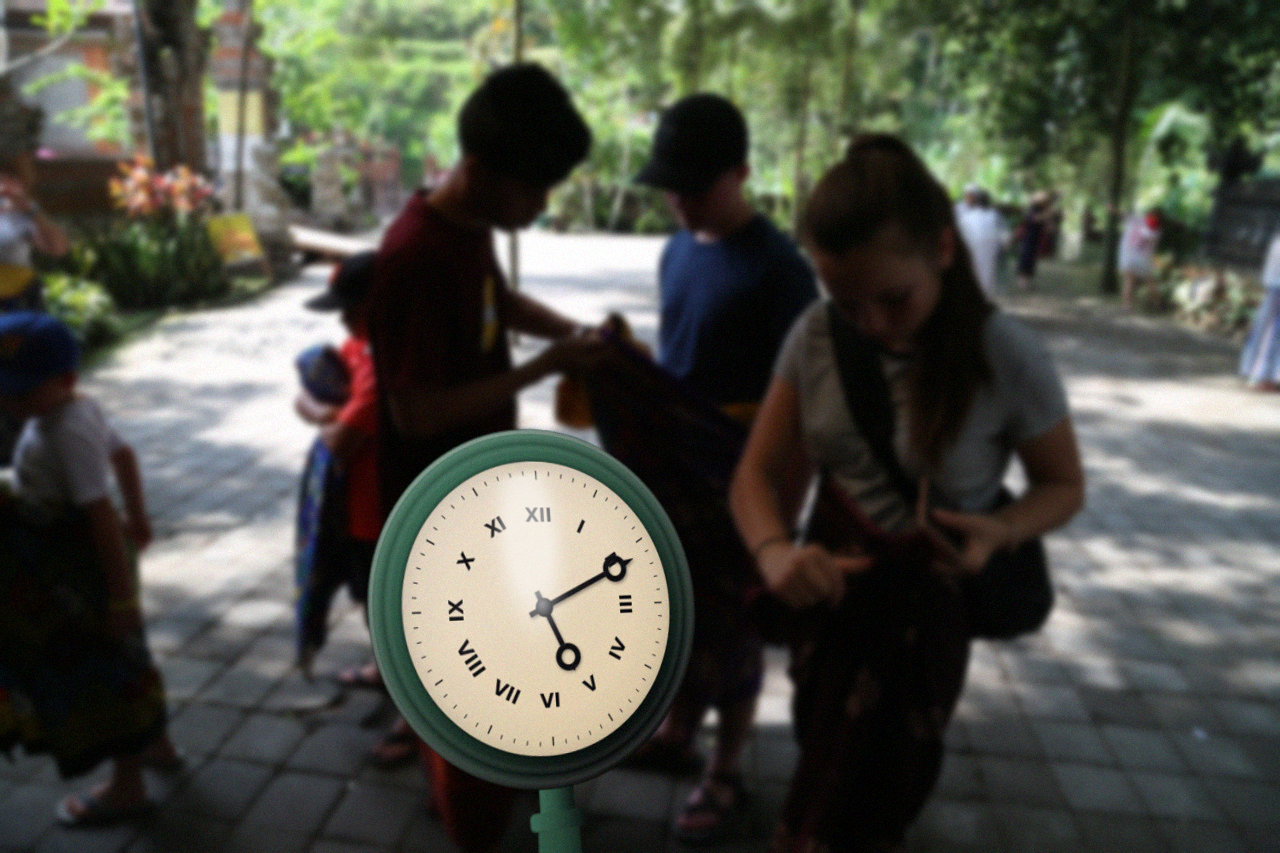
5:11
